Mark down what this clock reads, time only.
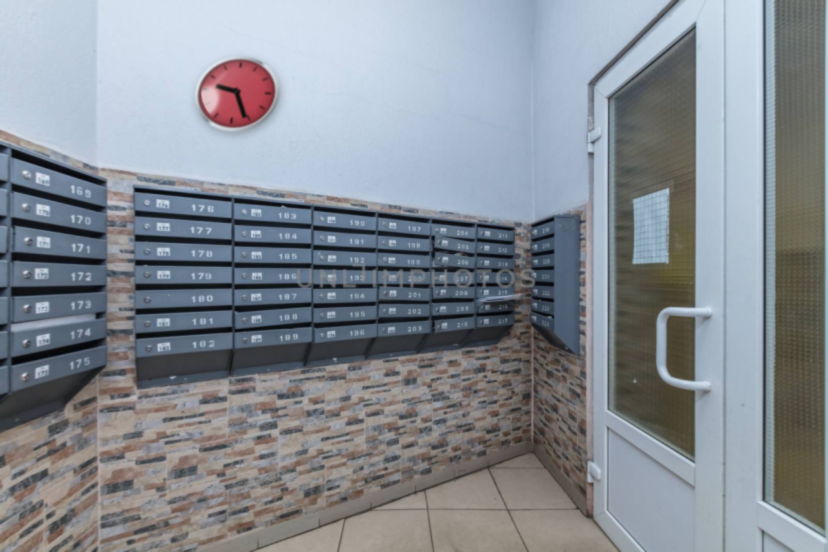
9:26
